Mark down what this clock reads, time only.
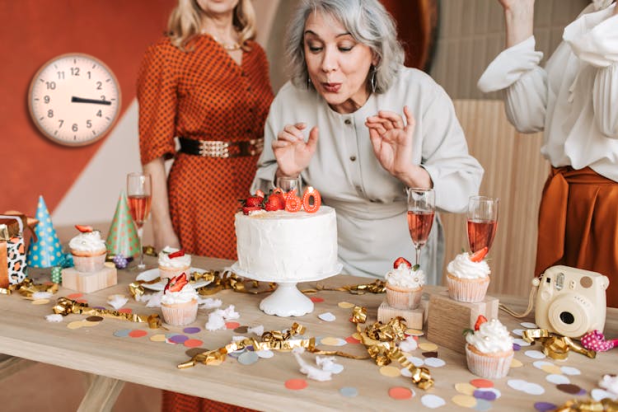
3:16
